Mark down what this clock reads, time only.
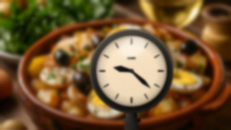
9:22
